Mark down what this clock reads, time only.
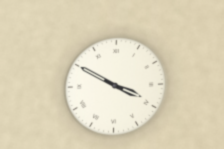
3:50
